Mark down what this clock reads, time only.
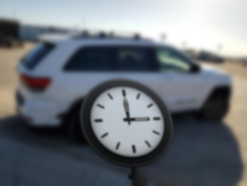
3:00
